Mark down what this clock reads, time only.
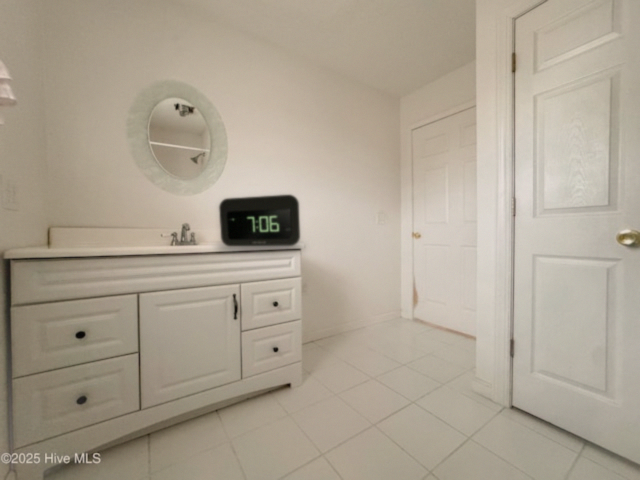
7:06
